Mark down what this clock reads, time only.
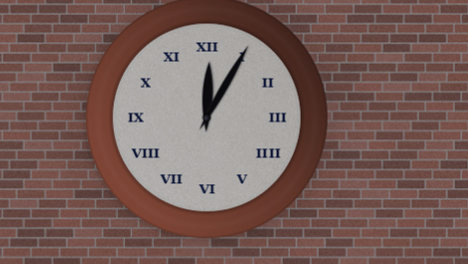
12:05
